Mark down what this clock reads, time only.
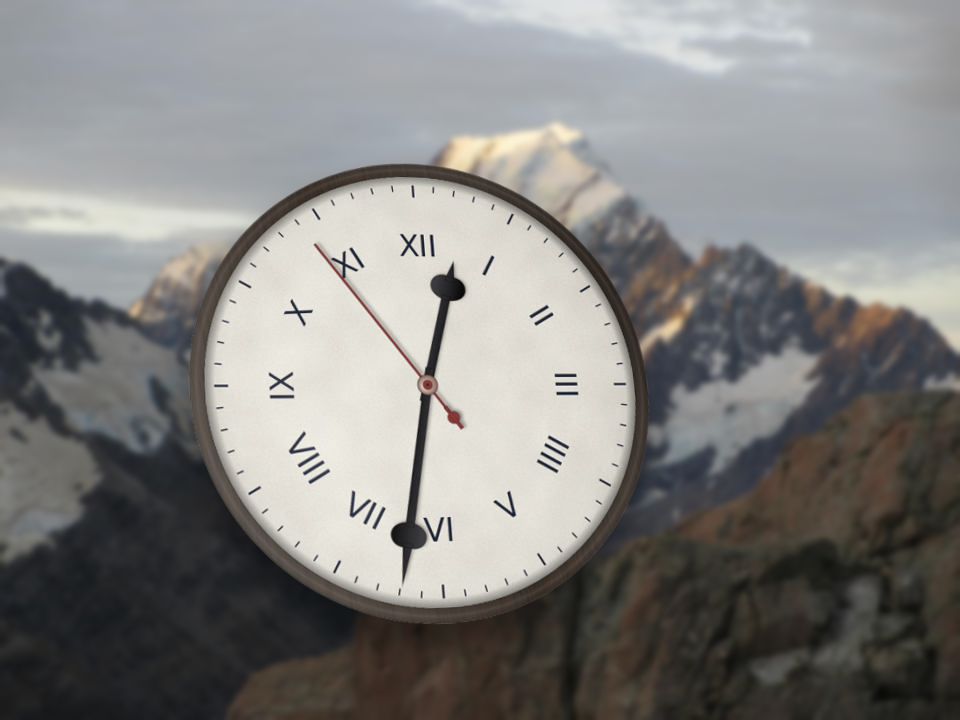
12:31:54
